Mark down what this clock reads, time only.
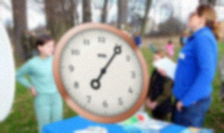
7:06
